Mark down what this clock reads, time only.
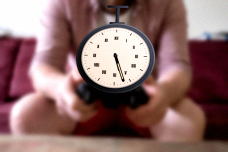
5:27
